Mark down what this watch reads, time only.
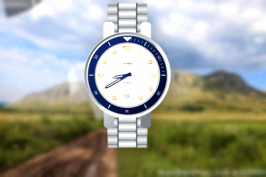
8:40
